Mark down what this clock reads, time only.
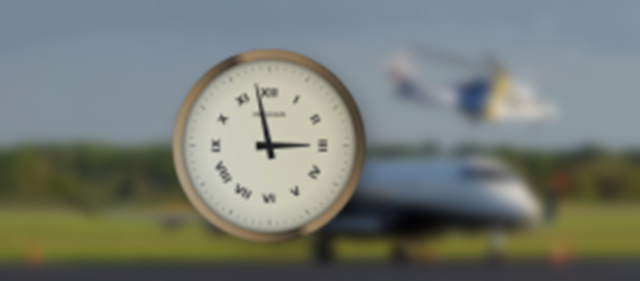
2:58
